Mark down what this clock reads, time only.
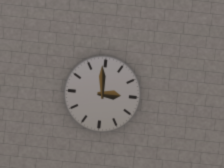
2:59
